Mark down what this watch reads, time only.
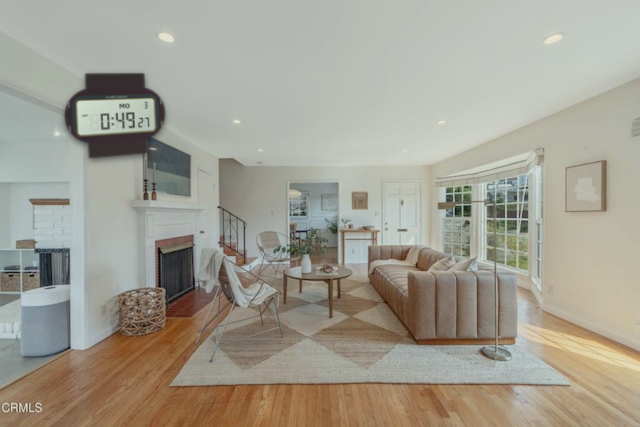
0:49:27
